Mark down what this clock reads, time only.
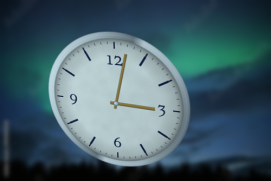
3:02
